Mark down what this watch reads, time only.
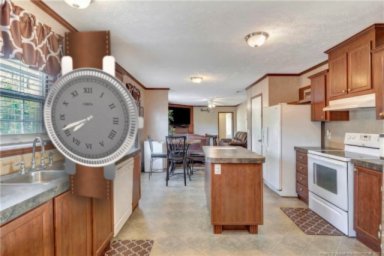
7:41
